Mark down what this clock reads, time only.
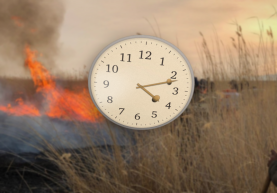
4:12
